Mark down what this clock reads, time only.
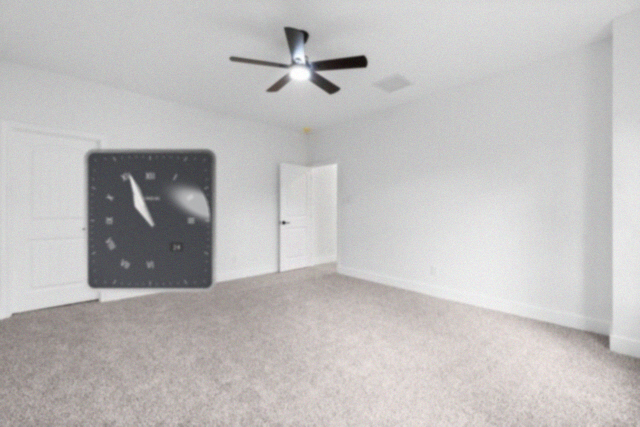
10:56
